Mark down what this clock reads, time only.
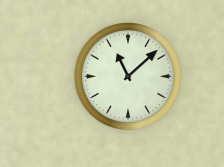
11:08
